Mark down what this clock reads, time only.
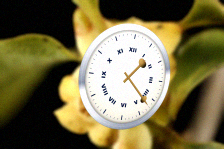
1:22
